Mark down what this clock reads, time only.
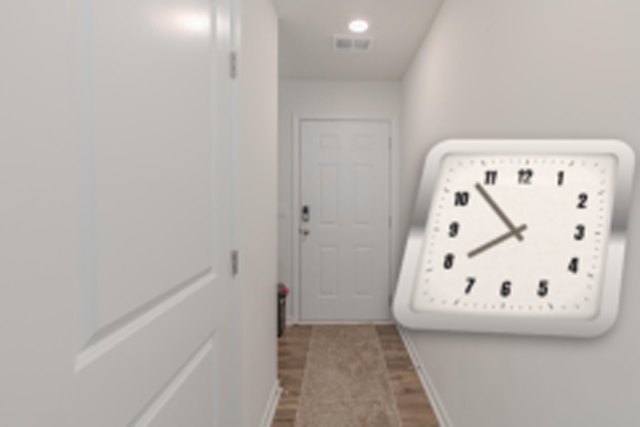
7:53
